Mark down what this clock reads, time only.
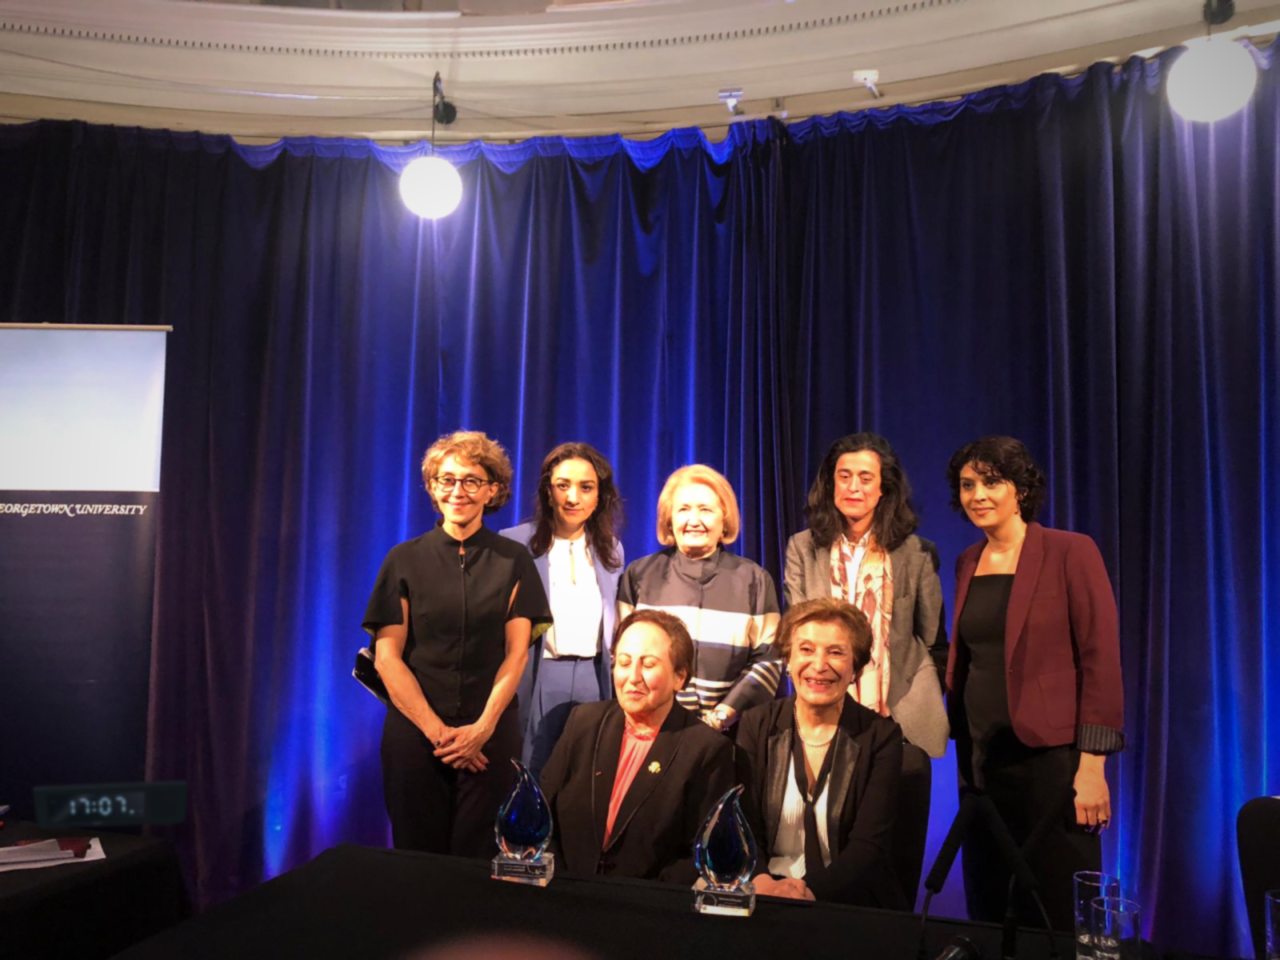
17:07
